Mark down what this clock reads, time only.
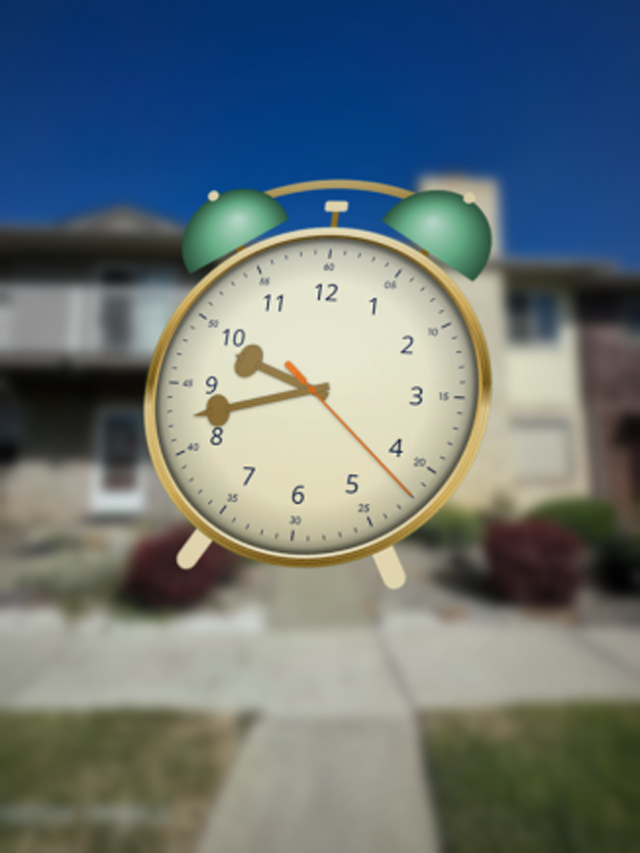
9:42:22
